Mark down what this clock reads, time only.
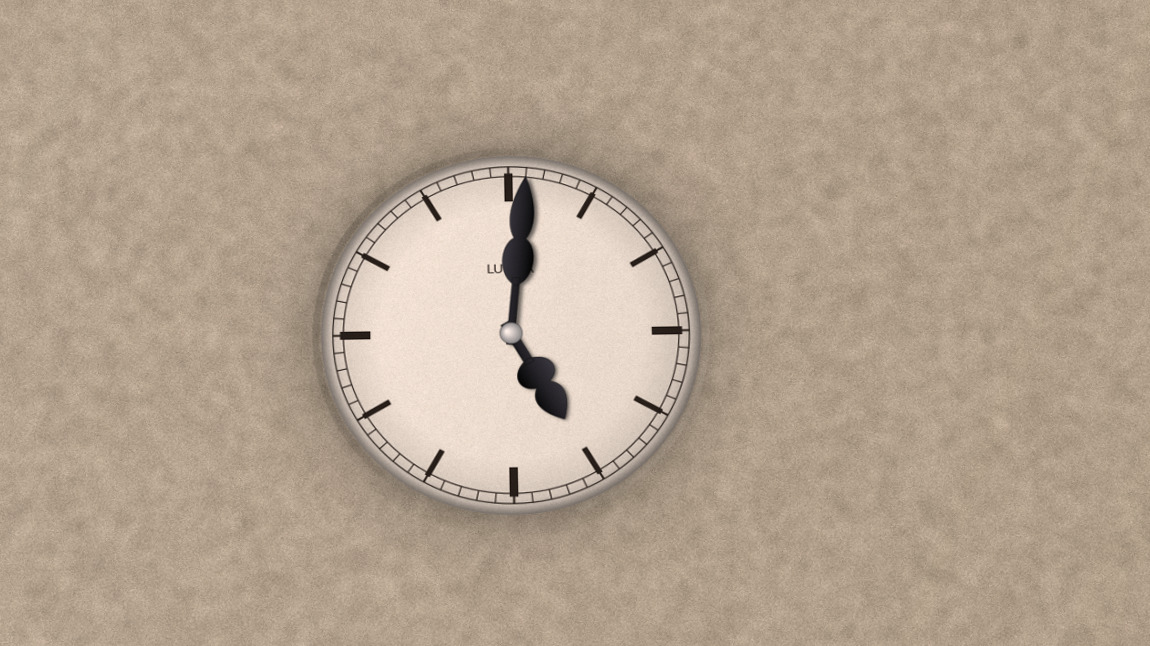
5:01
